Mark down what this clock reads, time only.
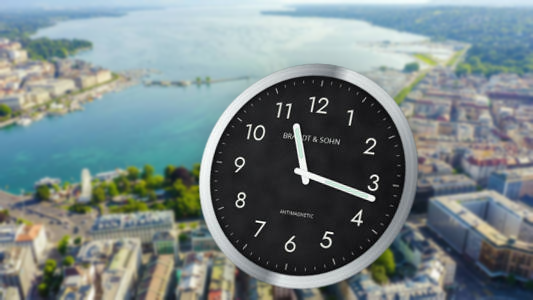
11:17
